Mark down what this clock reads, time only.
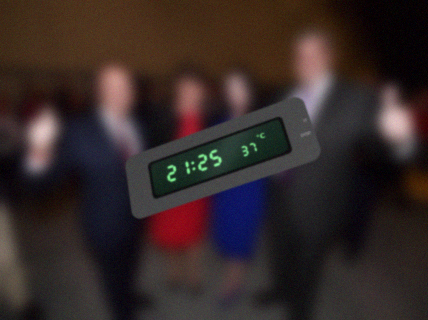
21:25
